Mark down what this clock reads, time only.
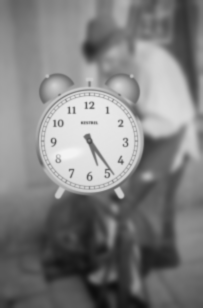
5:24
